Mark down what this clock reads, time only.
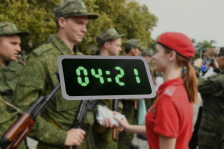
4:21
